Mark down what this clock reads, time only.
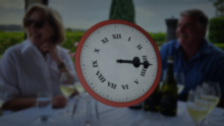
3:17
